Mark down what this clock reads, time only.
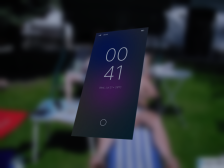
0:41
